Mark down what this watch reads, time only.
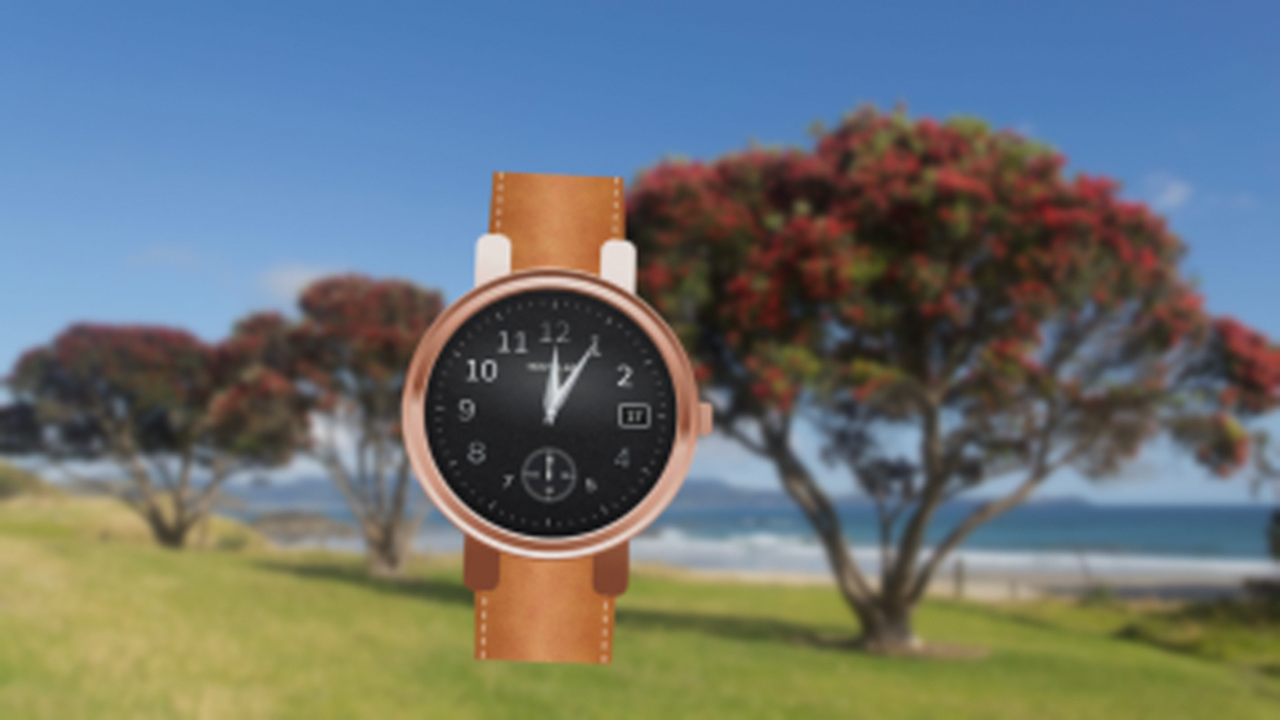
12:05
